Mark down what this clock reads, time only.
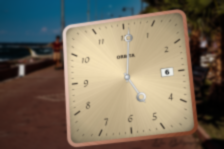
5:01
